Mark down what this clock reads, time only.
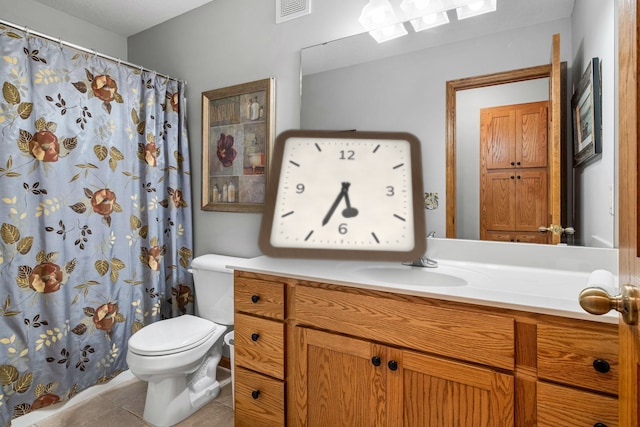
5:34
